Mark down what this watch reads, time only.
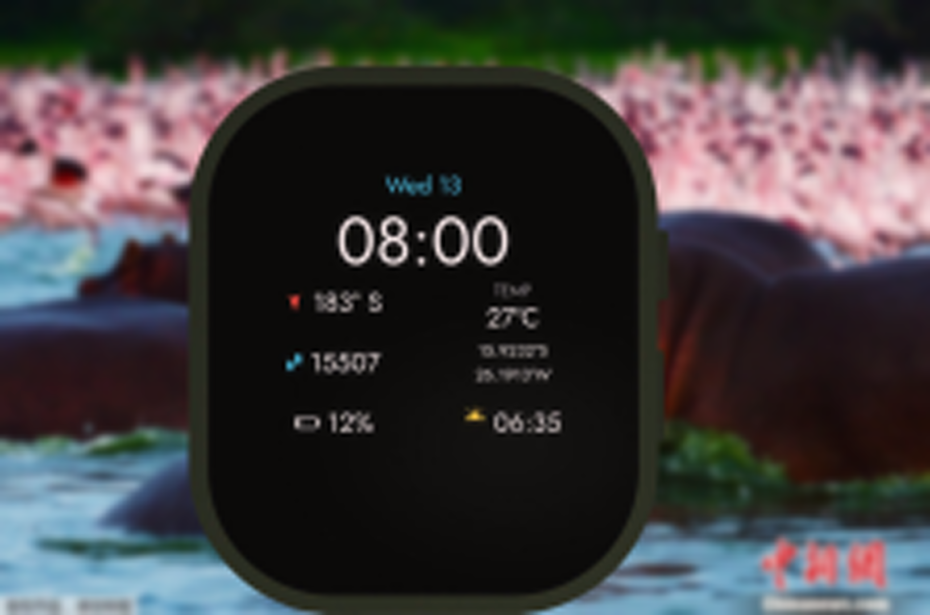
8:00
